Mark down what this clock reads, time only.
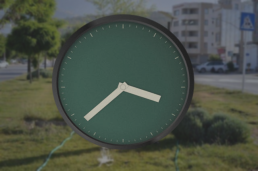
3:38
